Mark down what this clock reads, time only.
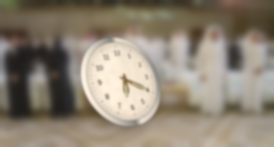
6:20
